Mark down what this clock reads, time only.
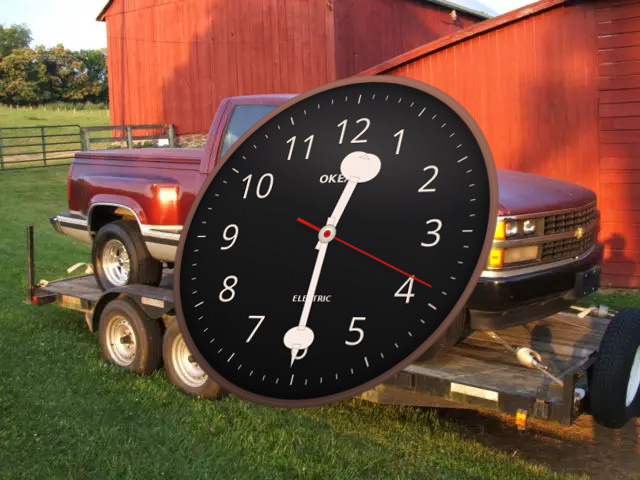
12:30:19
